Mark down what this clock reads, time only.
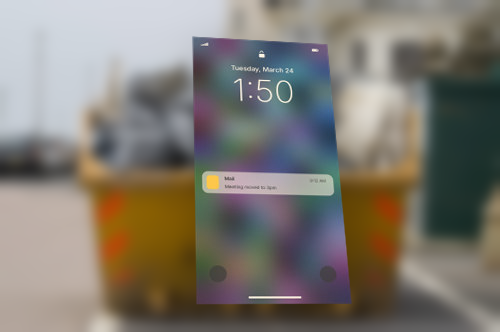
1:50
